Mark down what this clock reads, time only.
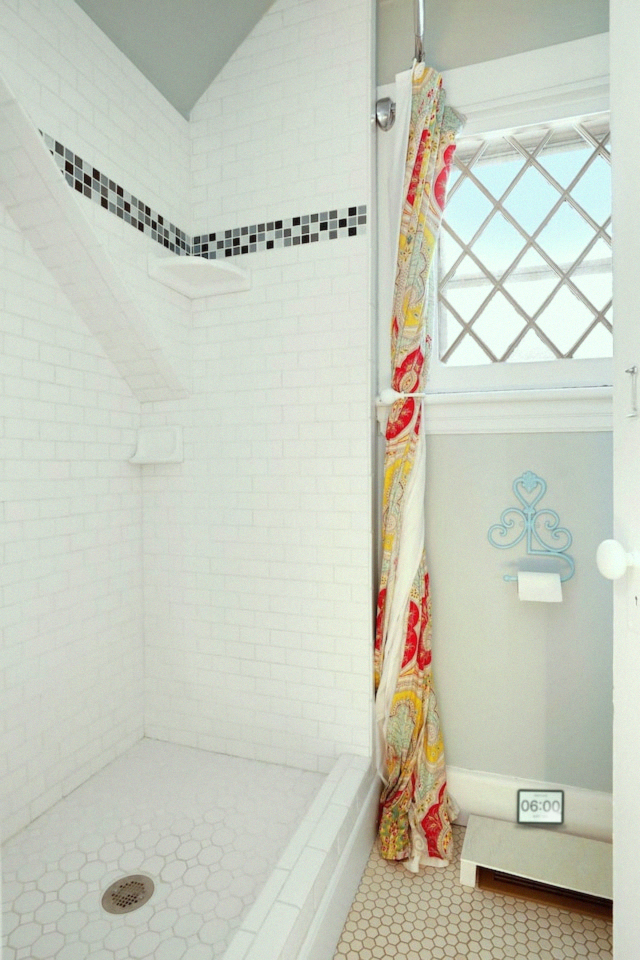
6:00
